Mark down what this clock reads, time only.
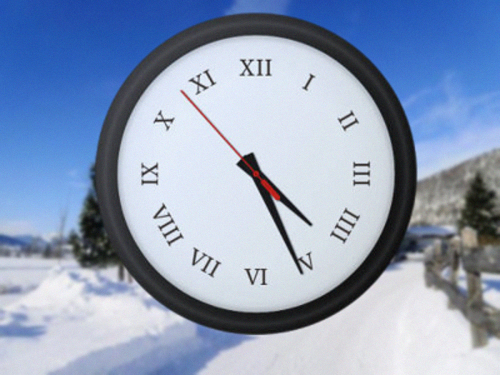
4:25:53
